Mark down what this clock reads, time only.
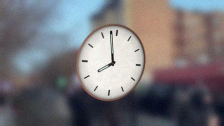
7:58
